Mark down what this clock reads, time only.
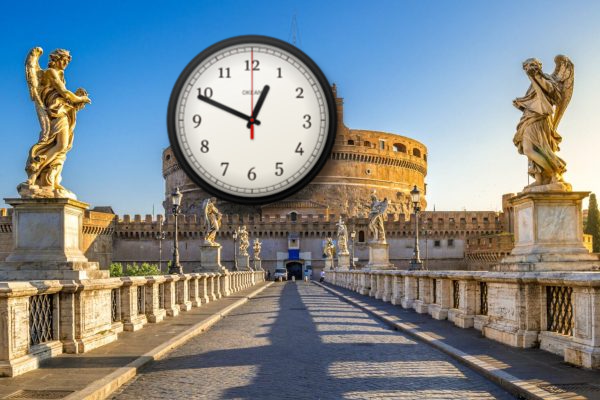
12:49:00
